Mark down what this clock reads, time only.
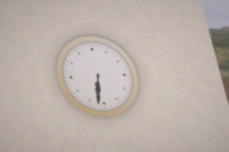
6:32
